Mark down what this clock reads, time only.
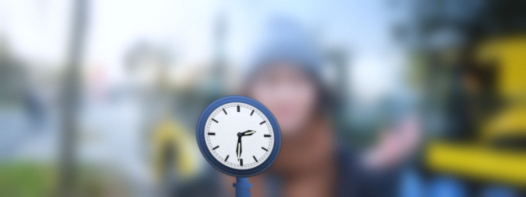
2:31
